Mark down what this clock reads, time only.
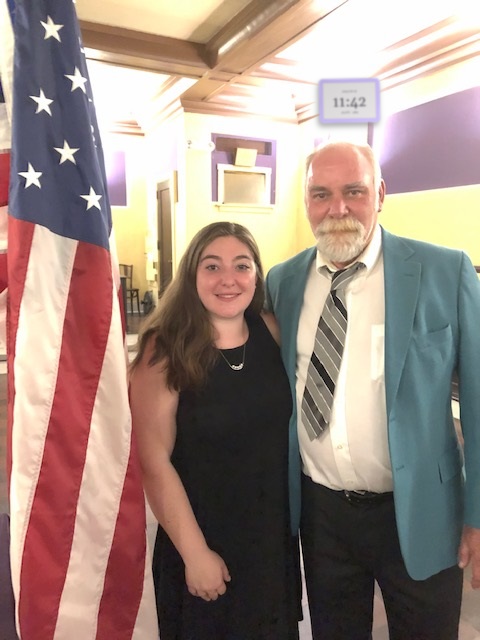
11:42
